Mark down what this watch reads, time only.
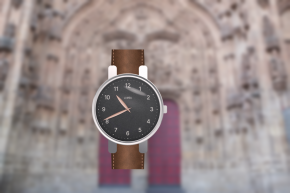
10:41
